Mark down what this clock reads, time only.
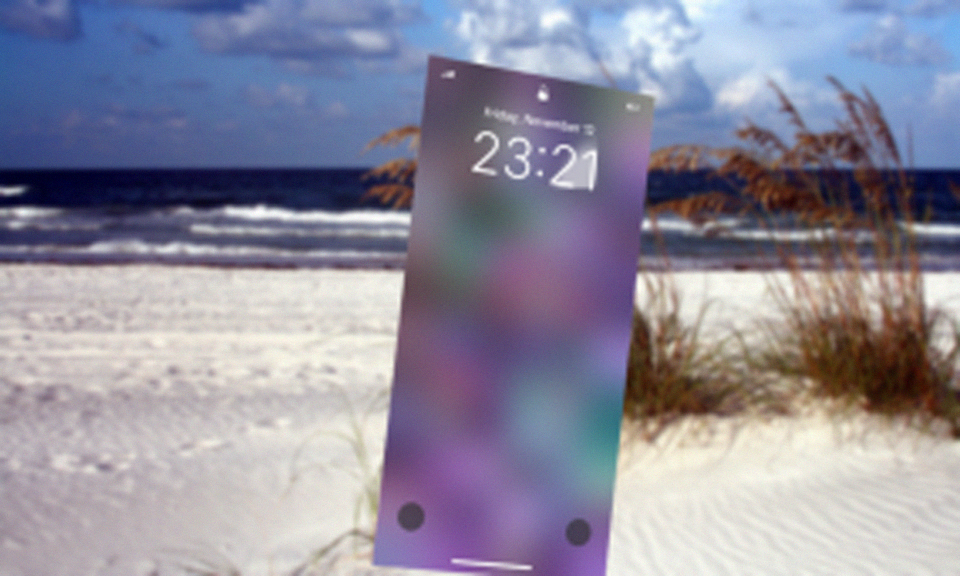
23:21
